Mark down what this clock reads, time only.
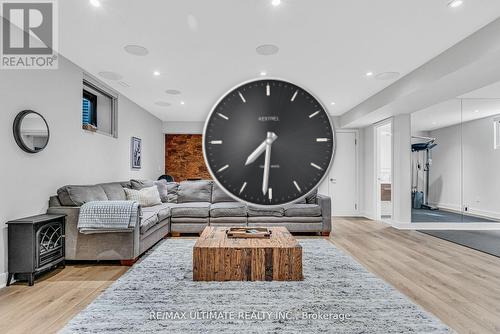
7:31
